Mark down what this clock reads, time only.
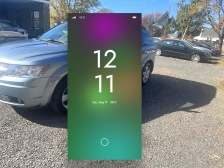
12:11
